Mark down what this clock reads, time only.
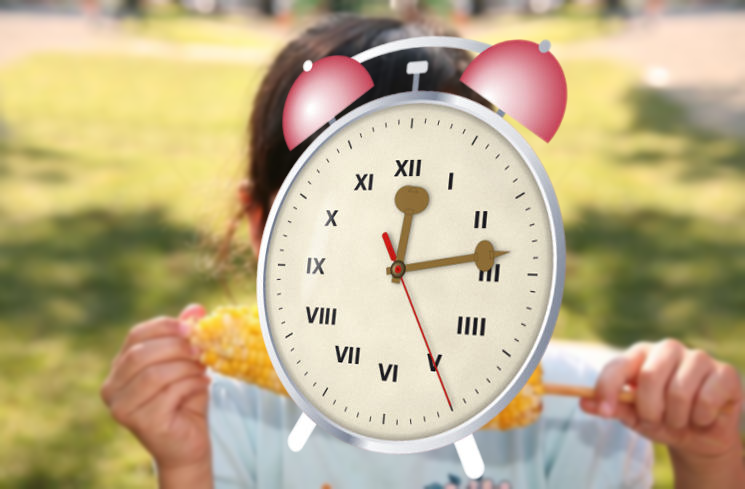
12:13:25
